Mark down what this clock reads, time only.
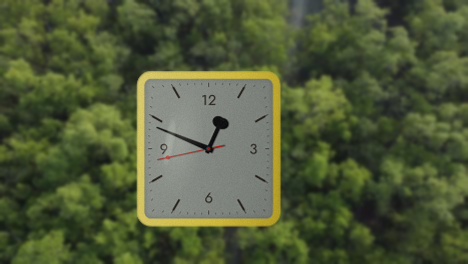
12:48:43
